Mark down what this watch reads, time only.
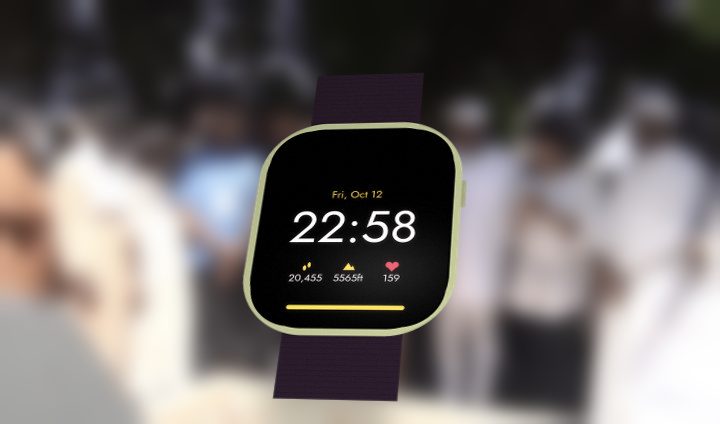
22:58
